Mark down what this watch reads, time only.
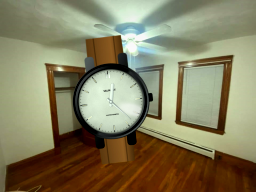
12:23
